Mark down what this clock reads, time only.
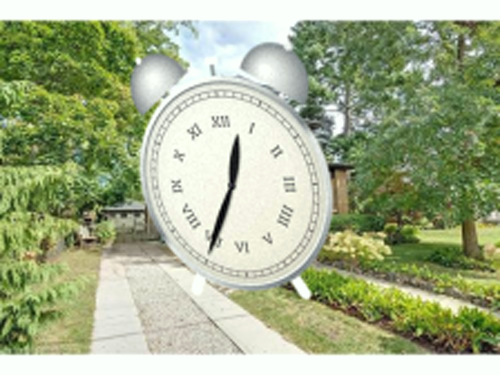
12:35
